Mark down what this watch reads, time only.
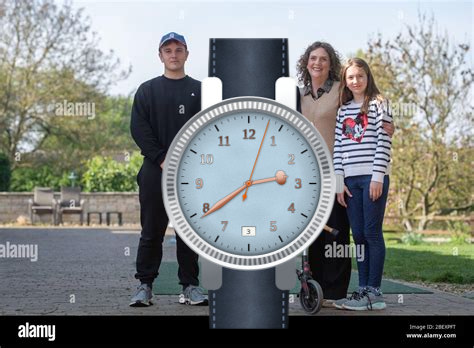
2:39:03
